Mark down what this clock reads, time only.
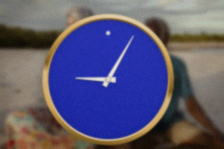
9:05
